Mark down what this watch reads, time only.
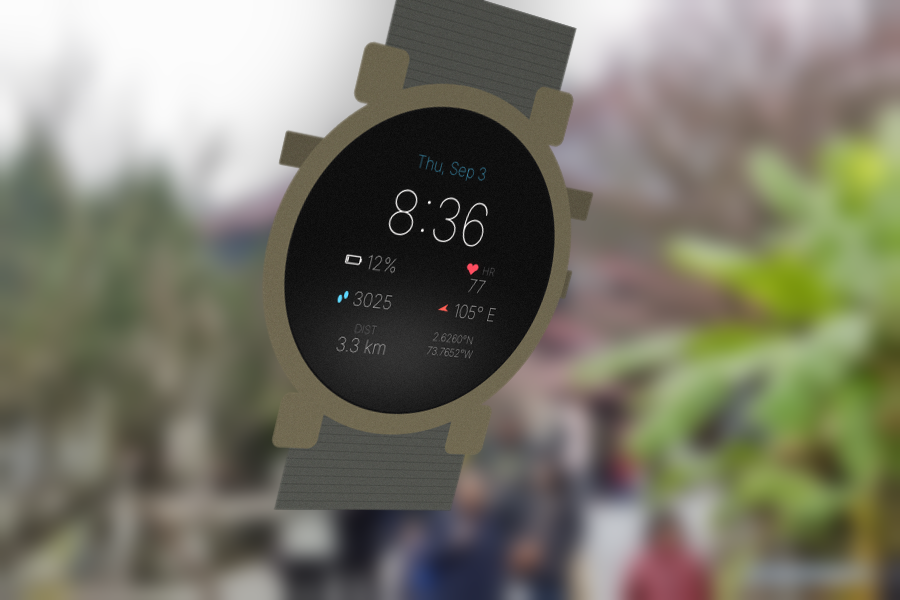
8:36
